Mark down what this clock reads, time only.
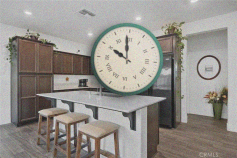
9:59
